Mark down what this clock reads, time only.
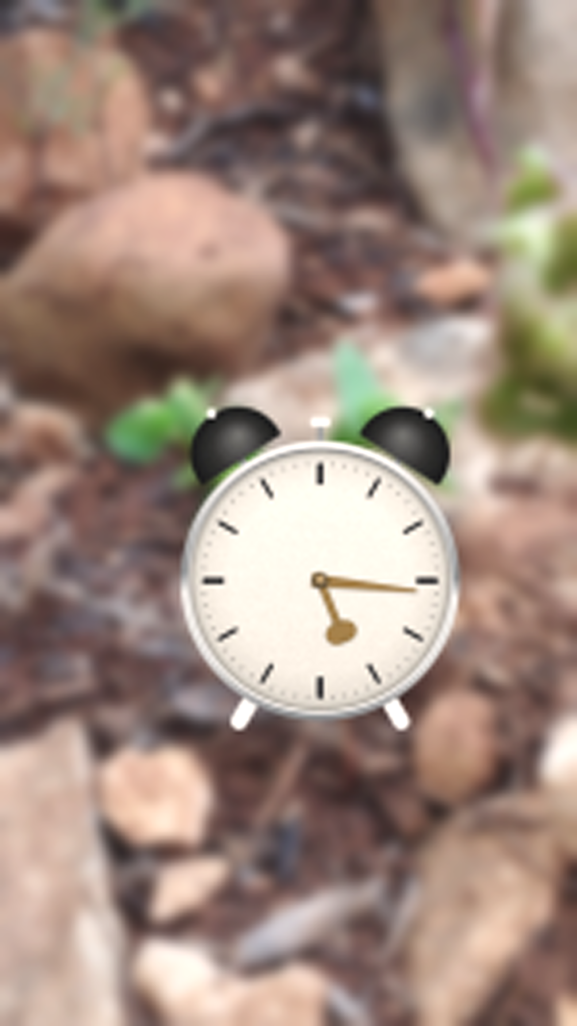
5:16
